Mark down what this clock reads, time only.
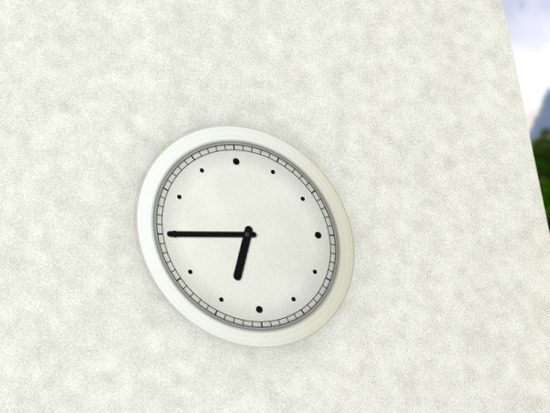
6:45
